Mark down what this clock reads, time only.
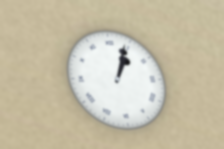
1:04
